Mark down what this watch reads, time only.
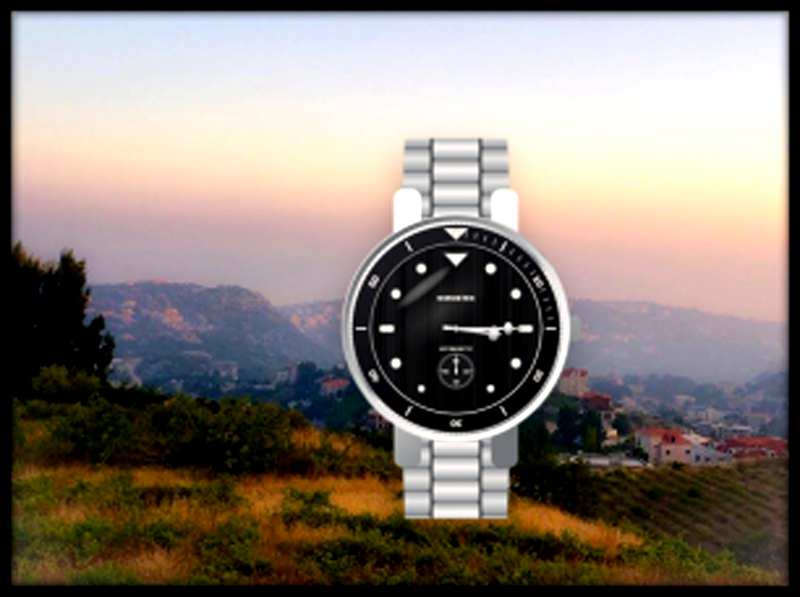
3:15
